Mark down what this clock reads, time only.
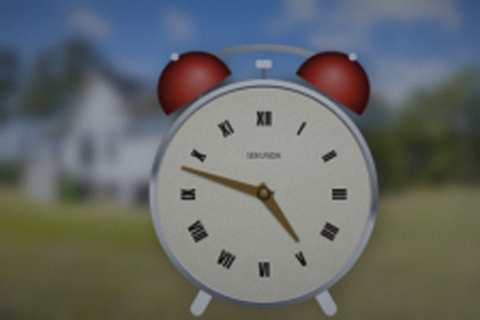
4:48
